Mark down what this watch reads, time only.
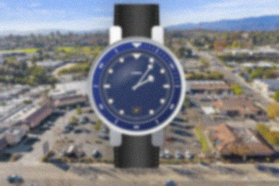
2:06
